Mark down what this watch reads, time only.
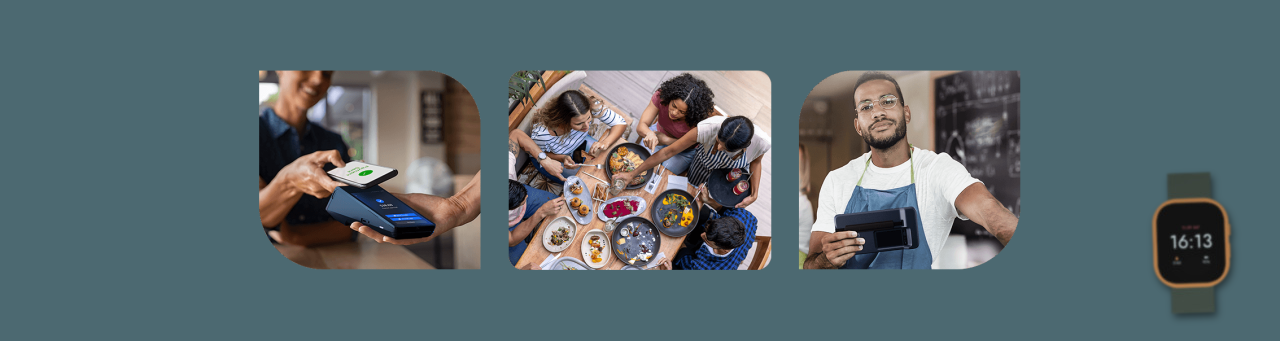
16:13
